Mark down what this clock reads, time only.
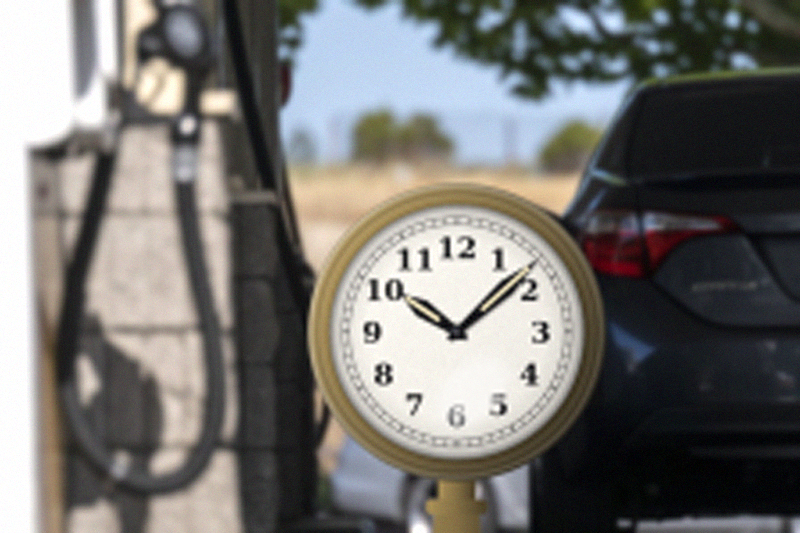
10:08
